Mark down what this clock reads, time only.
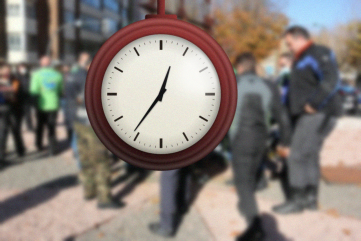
12:36
